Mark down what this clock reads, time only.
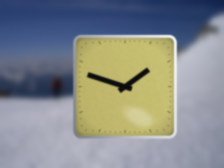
1:48
